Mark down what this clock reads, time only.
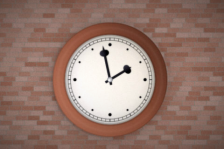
1:58
